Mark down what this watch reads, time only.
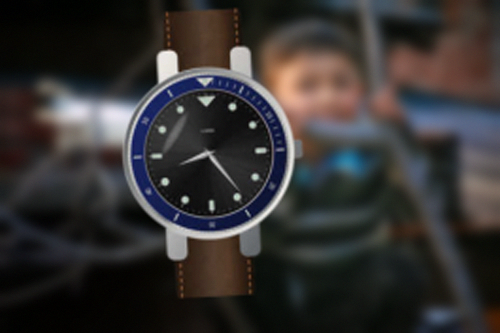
8:24
